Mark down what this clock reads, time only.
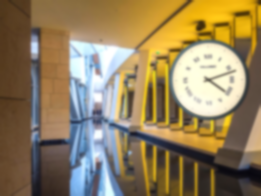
4:12
